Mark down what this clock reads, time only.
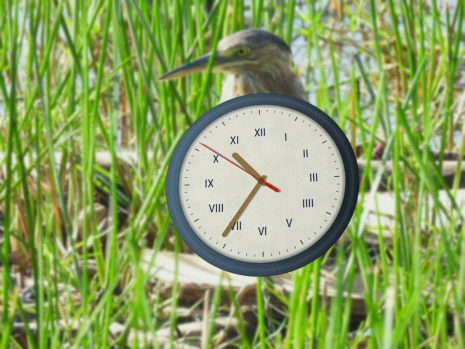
10:35:51
